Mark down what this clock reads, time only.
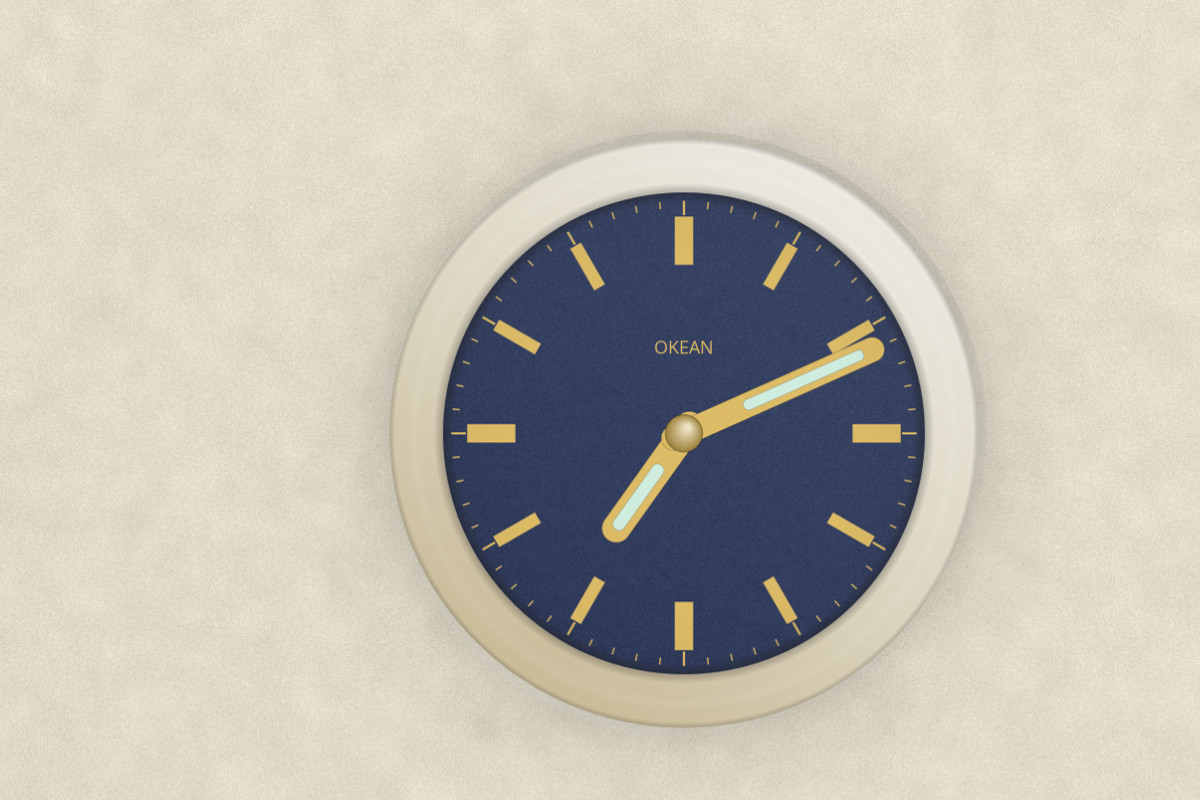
7:11
